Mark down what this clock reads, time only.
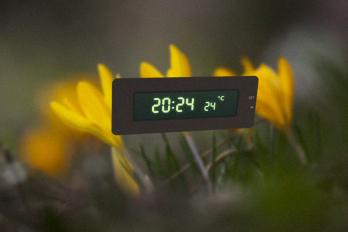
20:24
